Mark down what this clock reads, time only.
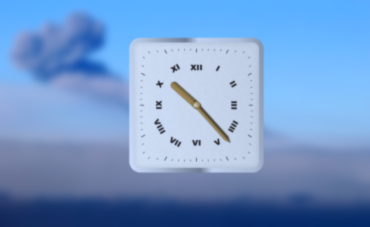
10:23
